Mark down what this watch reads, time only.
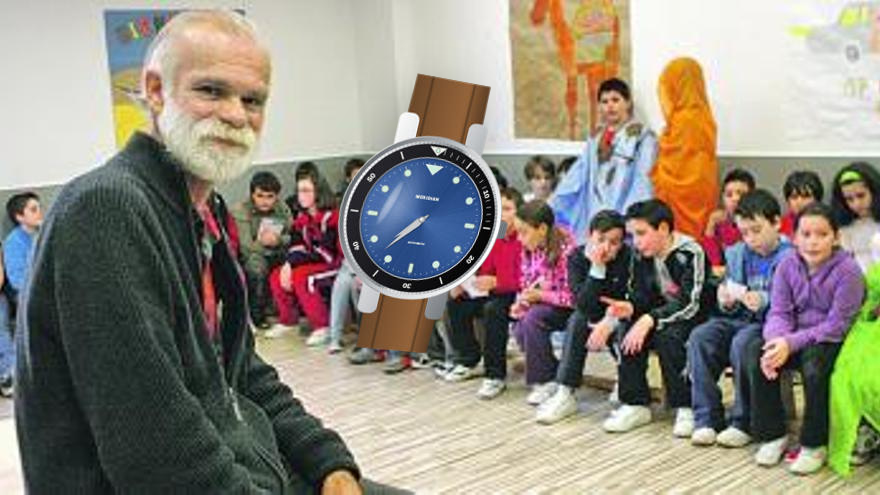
7:37
